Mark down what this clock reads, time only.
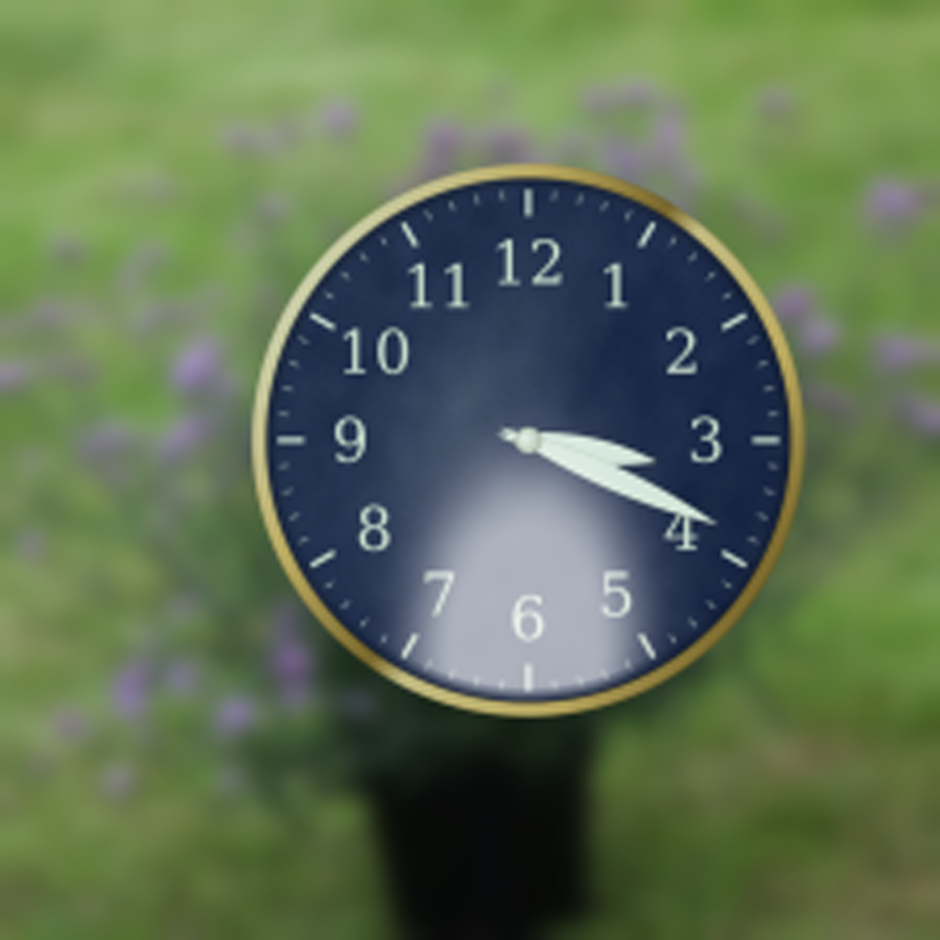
3:19
